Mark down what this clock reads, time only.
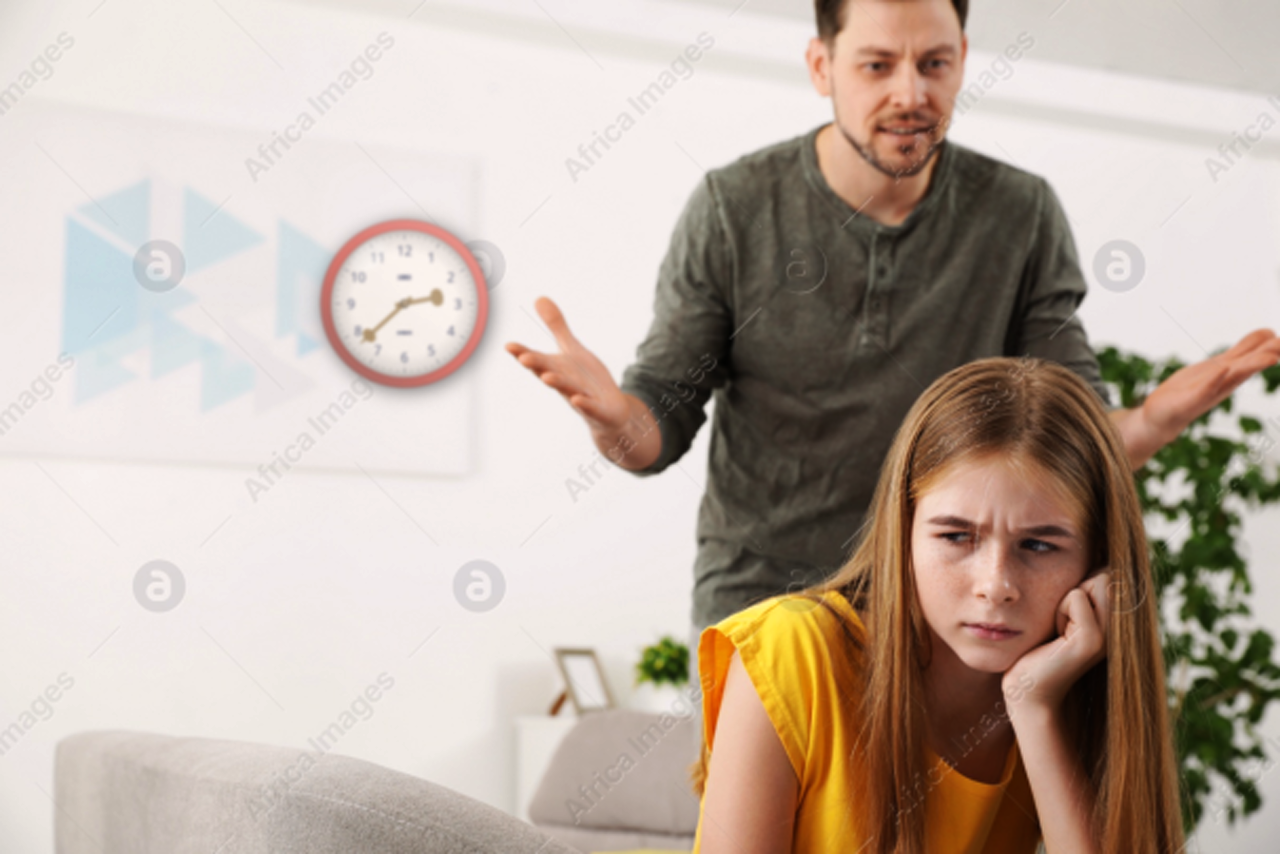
2:38
